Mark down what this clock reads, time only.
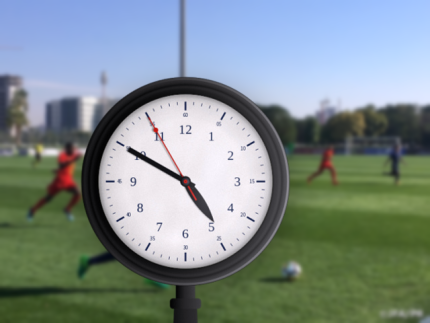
4:49:55
